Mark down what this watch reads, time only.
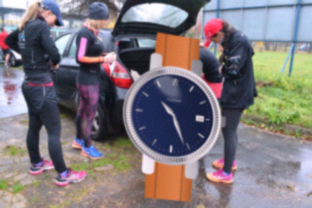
10:26
